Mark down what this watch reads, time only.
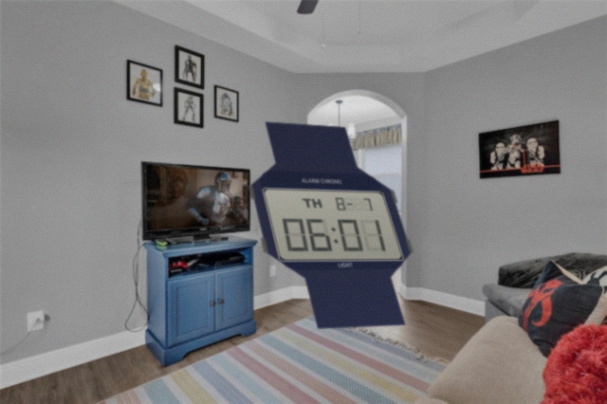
6:01
